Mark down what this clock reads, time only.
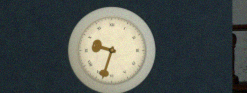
9:33
